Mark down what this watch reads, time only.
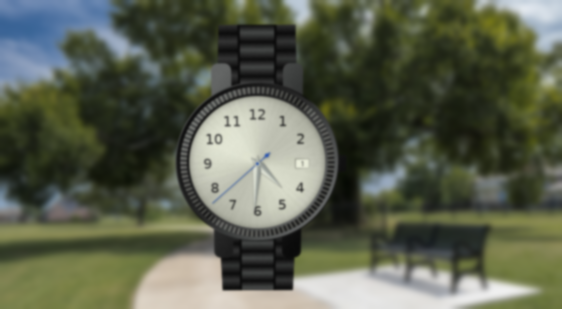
4:30:38
